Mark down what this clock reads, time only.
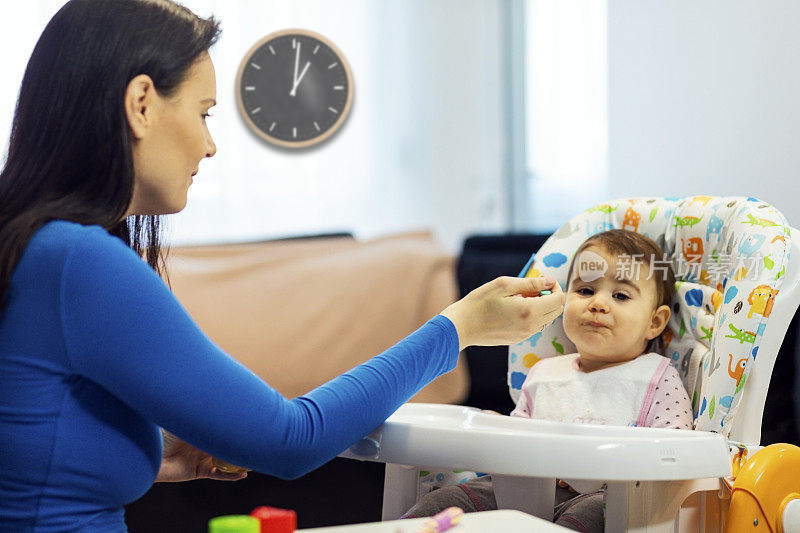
1:01
